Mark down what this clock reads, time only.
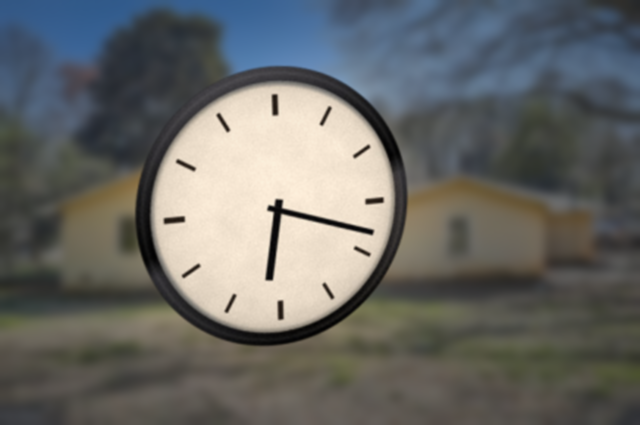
6:18
